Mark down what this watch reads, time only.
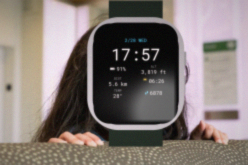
17:57
